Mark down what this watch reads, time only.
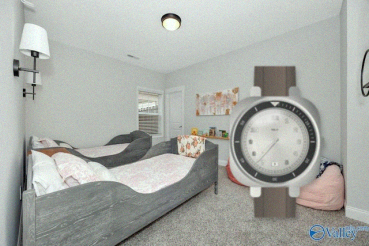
7:37
